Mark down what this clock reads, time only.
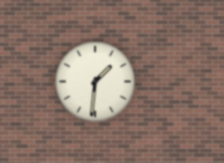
1:31
